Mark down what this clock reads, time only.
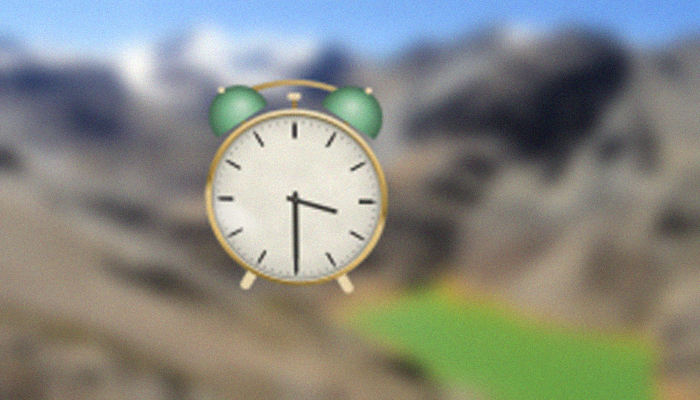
3:30
